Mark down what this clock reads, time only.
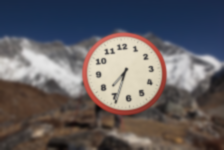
7:34
